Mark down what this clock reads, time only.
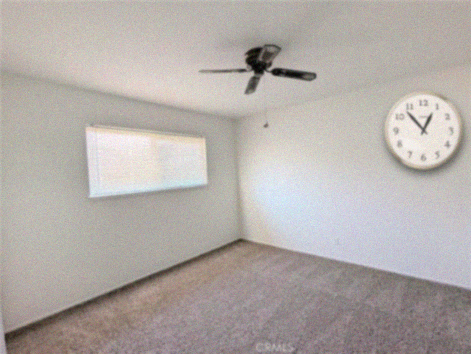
12:53
